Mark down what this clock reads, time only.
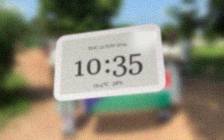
10:35
